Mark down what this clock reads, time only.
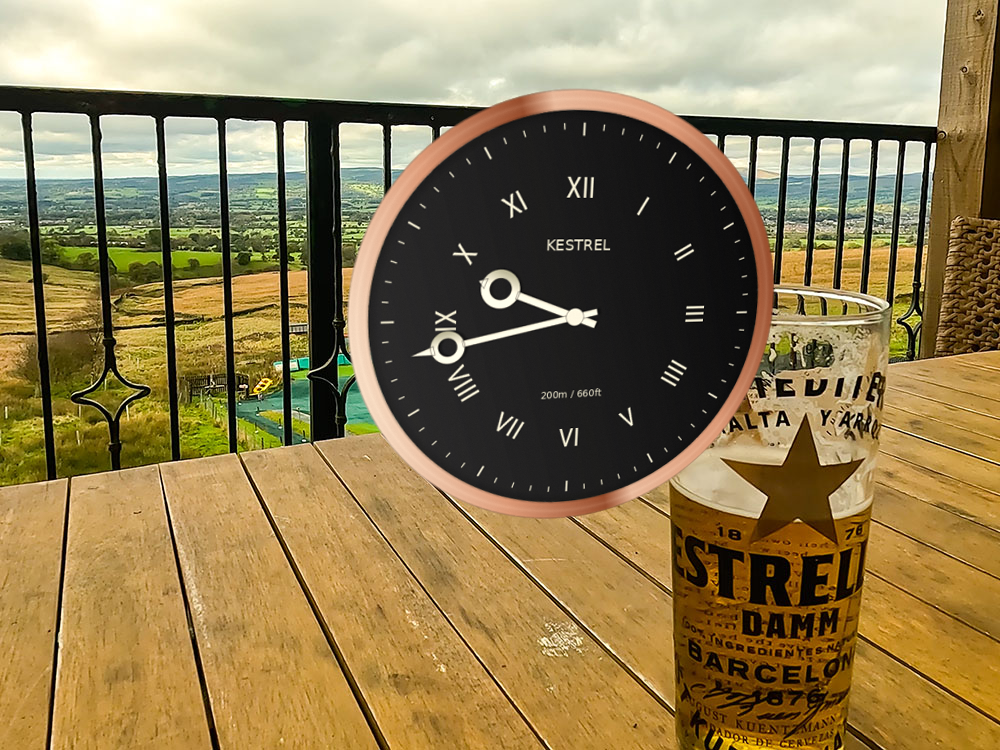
9:43
